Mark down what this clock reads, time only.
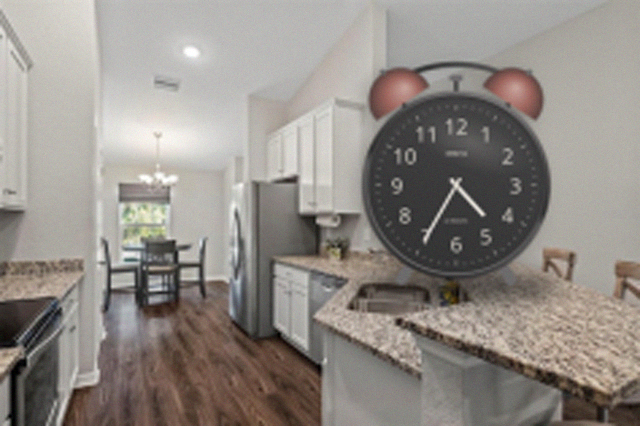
4:35
